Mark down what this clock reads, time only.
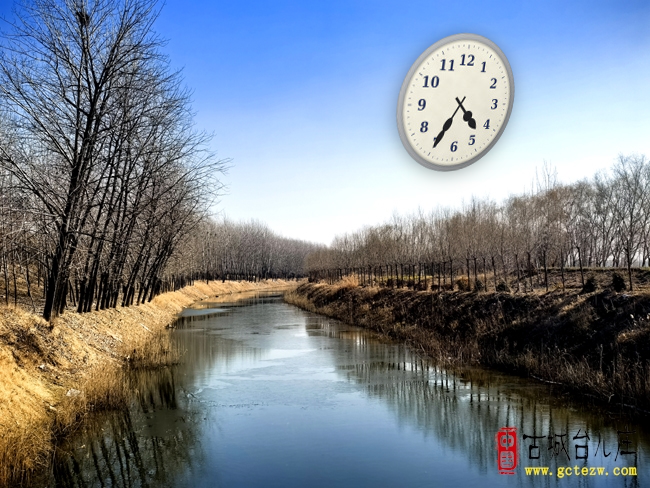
4:35
